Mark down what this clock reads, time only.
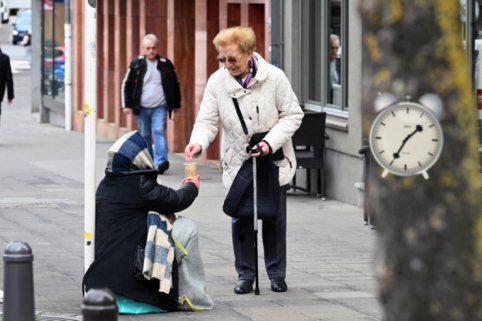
1:35
